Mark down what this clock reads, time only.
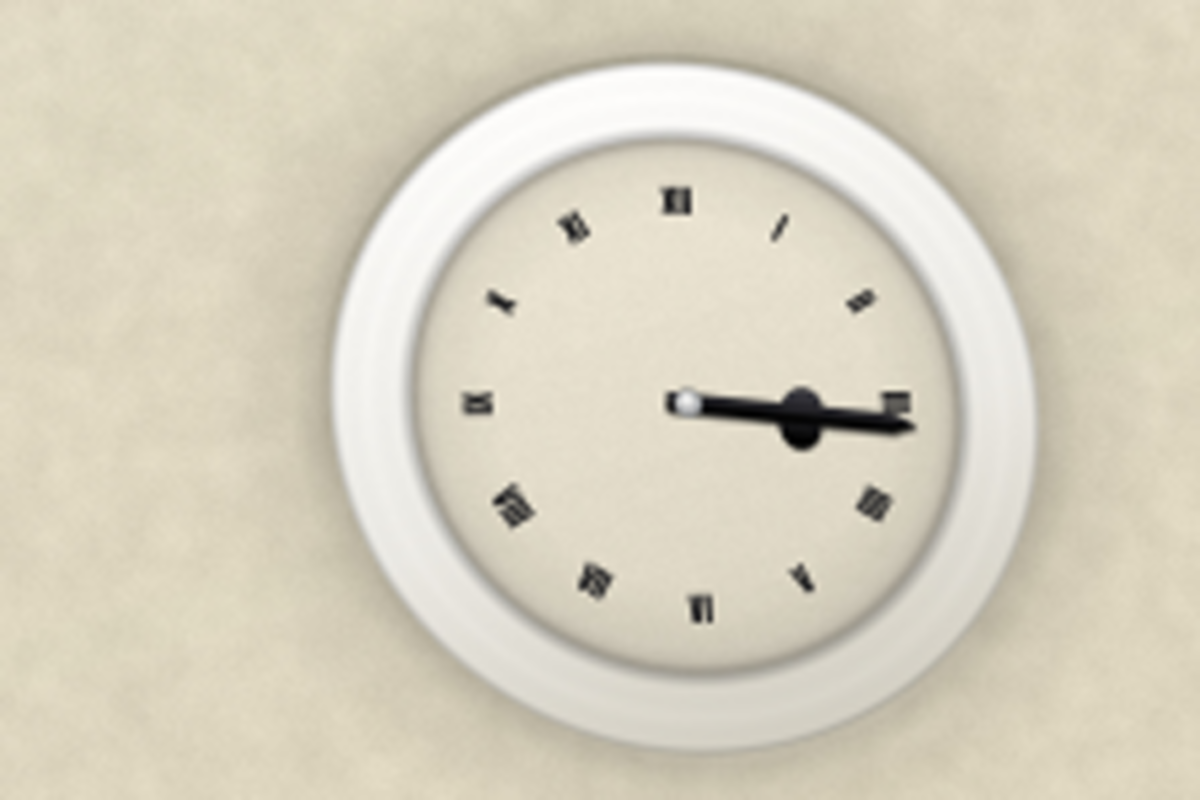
3:16
